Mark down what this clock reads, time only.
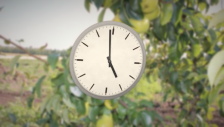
4:59
